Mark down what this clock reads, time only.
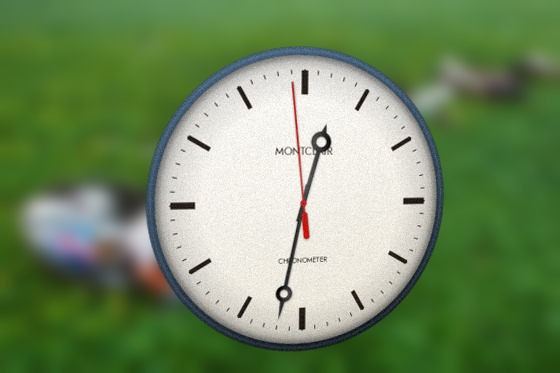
12:31:59
